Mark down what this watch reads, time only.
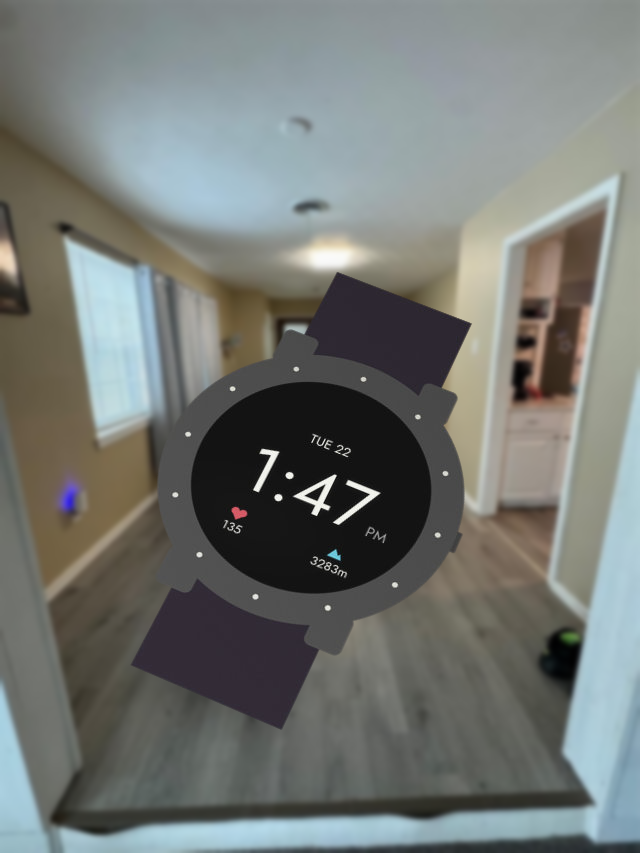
1:47
